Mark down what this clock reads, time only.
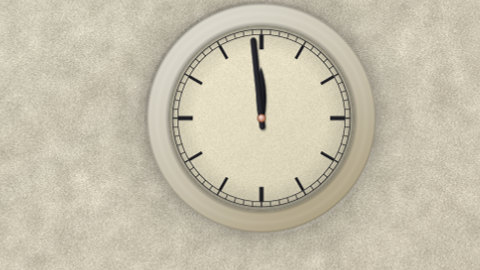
11:59
